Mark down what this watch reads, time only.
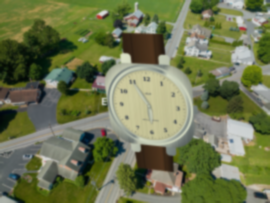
5:55
